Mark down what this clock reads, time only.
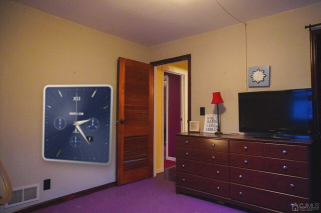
2:24
